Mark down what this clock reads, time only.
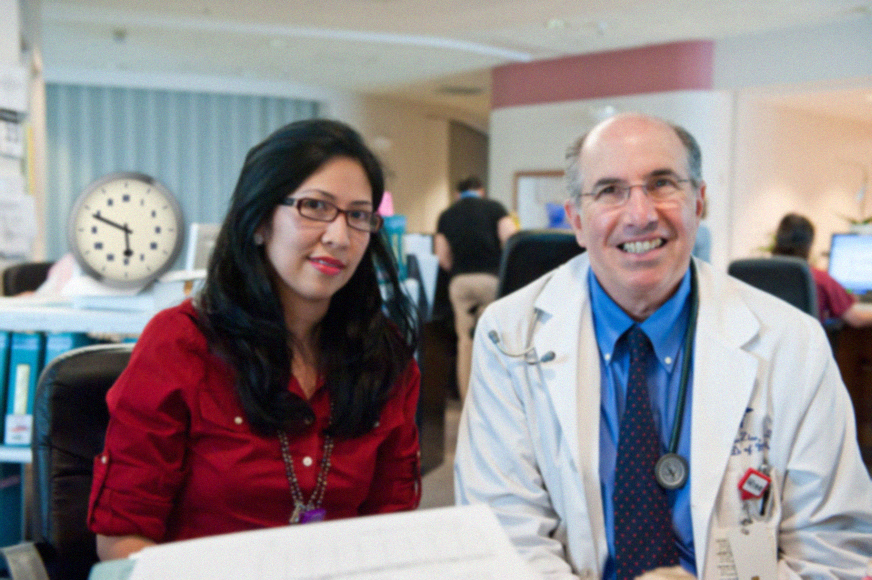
5:49
